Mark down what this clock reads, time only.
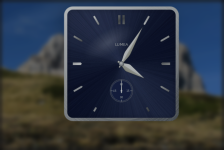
4:05
